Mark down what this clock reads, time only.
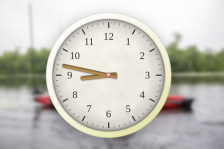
8:47
